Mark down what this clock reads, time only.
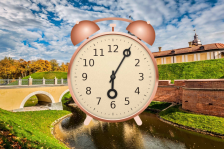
6:05
